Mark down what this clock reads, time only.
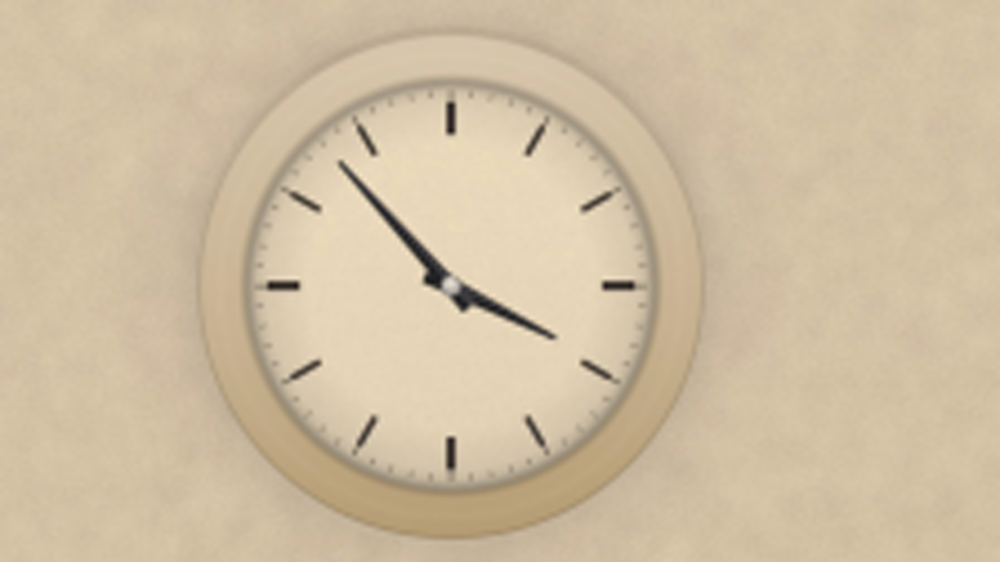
3:53
